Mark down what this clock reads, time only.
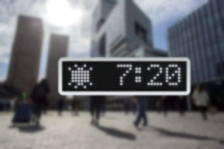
7:20
